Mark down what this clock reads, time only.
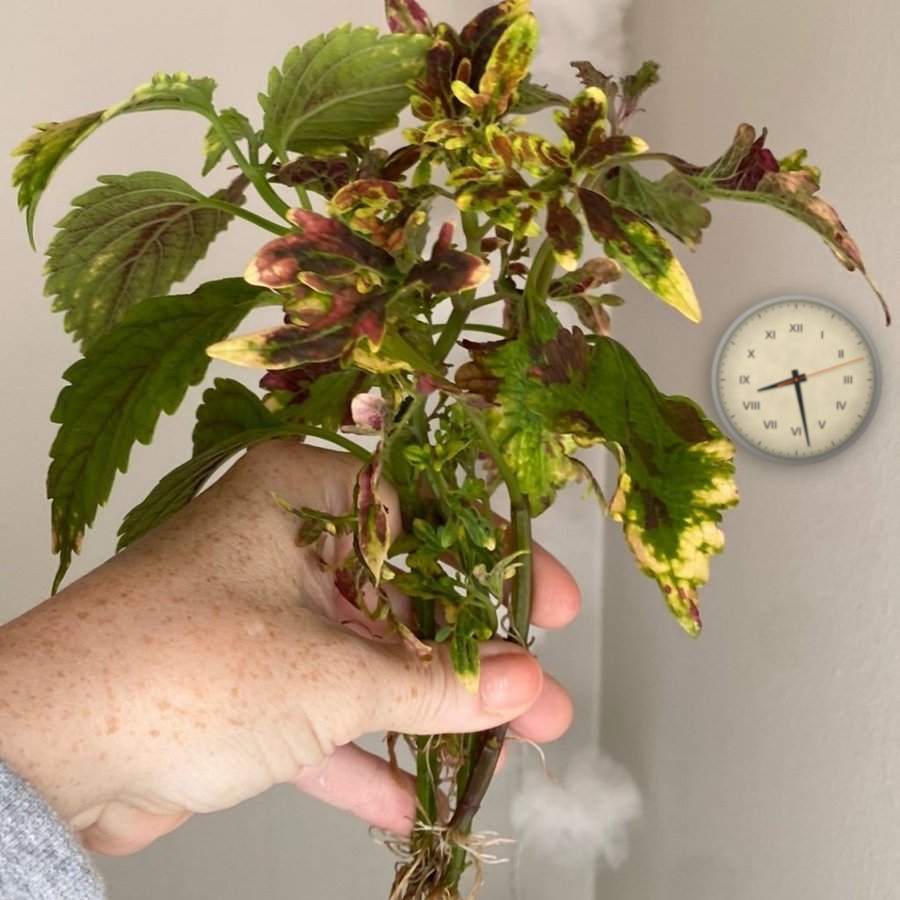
8:28:12
